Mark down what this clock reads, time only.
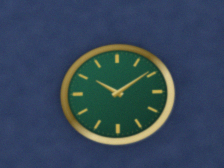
10:09
